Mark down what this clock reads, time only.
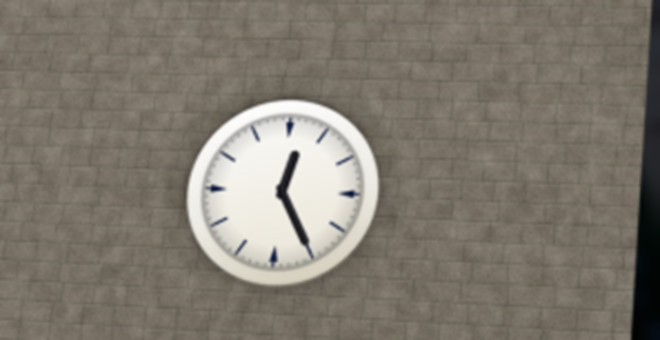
12:25
